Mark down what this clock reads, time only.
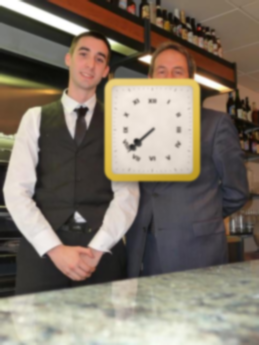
7:38
